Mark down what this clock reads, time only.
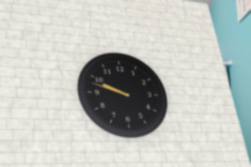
9:48
